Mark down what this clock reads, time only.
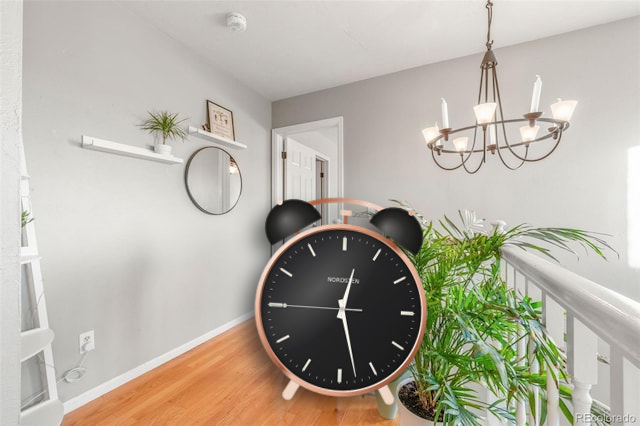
12:27:45
